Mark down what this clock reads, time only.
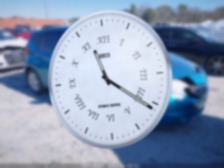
11:21
